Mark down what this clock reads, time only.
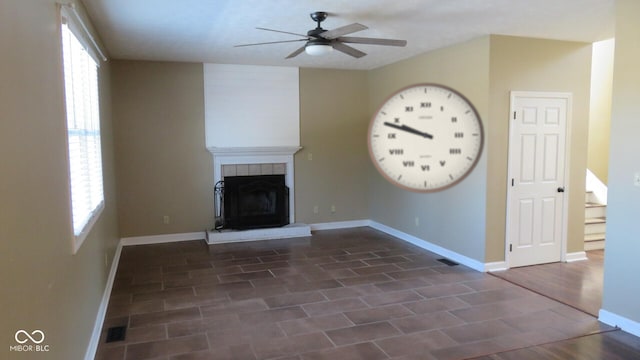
9:48
